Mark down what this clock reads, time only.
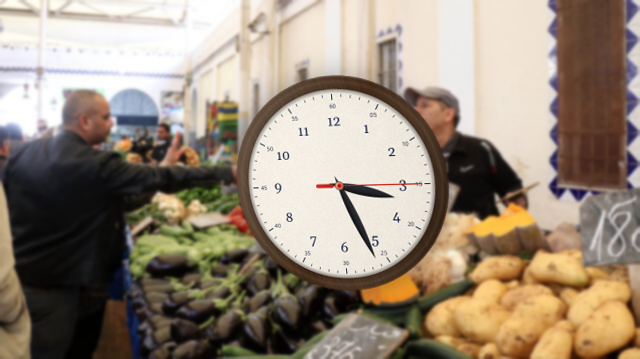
3:26:15
